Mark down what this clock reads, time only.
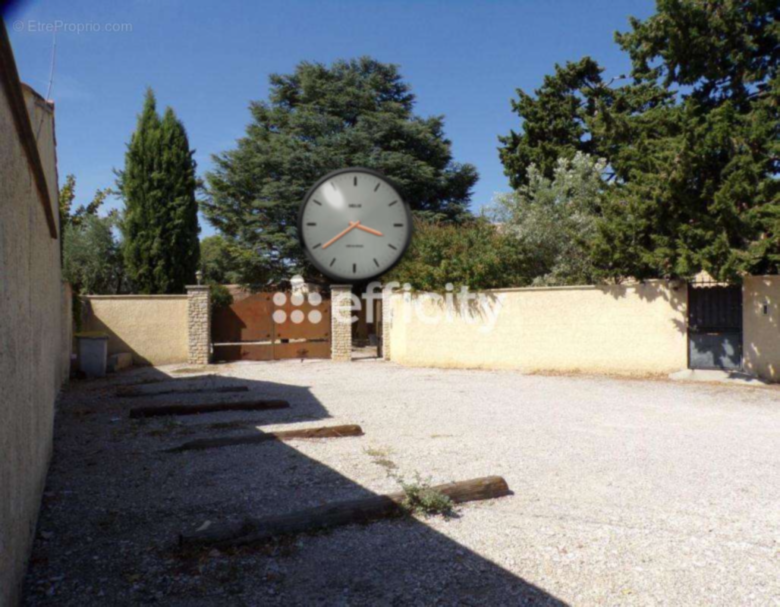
3:39
